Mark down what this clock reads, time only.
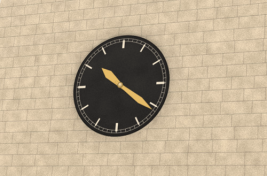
10:21
